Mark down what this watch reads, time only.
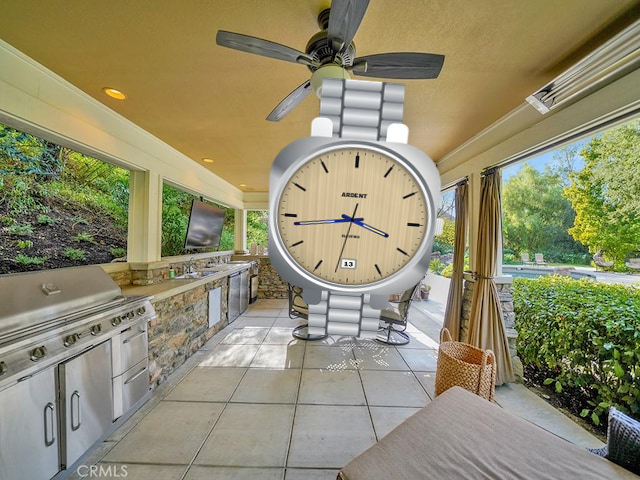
3:43:32
